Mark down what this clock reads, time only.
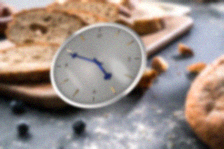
4:49
